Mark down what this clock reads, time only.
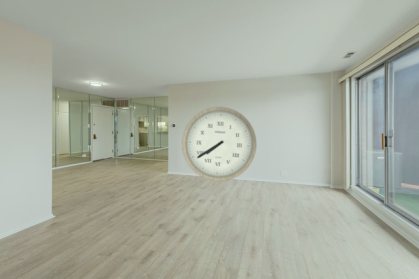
7:39
